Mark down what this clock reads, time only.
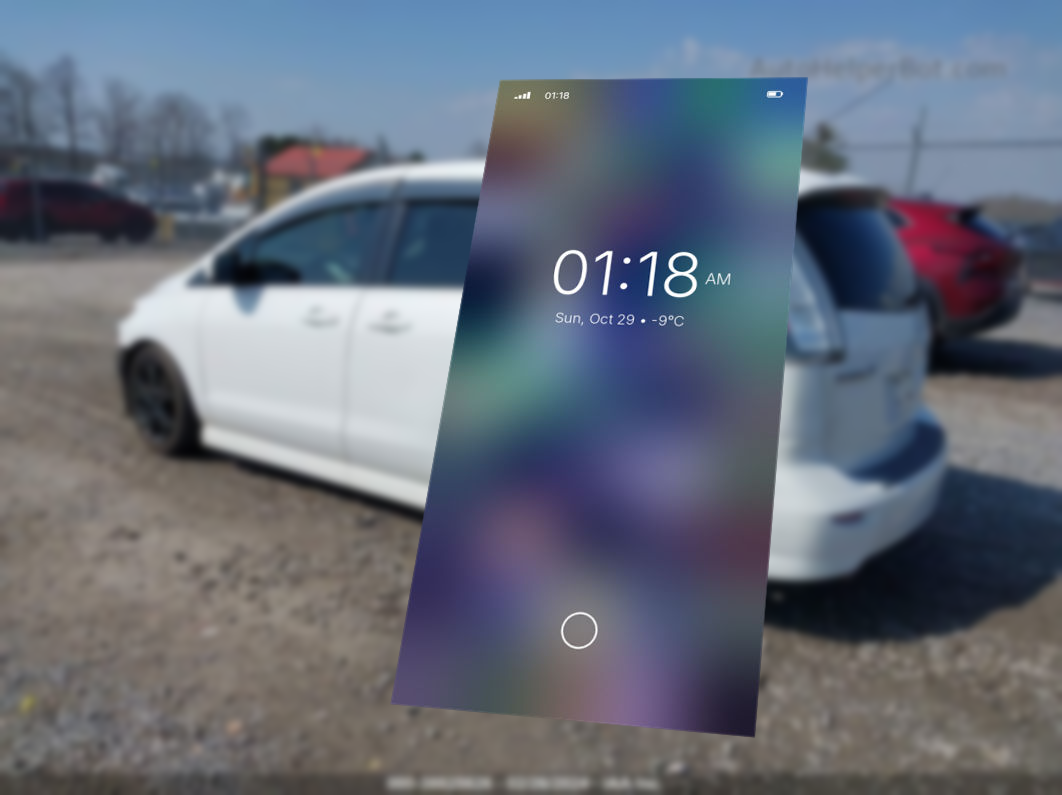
1:18
